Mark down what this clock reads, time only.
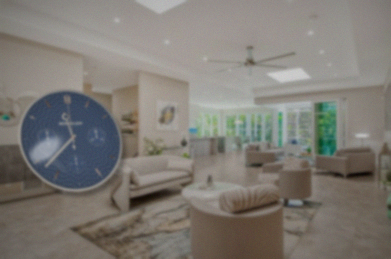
11:38
